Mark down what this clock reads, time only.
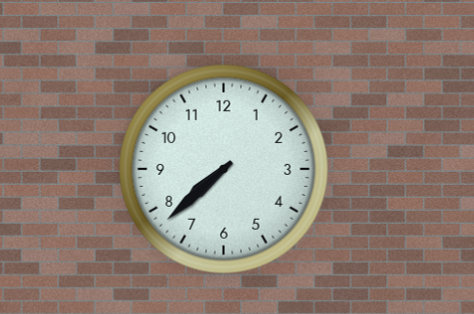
7:38
